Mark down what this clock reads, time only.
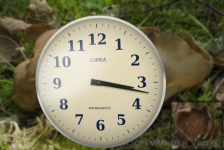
3:17
